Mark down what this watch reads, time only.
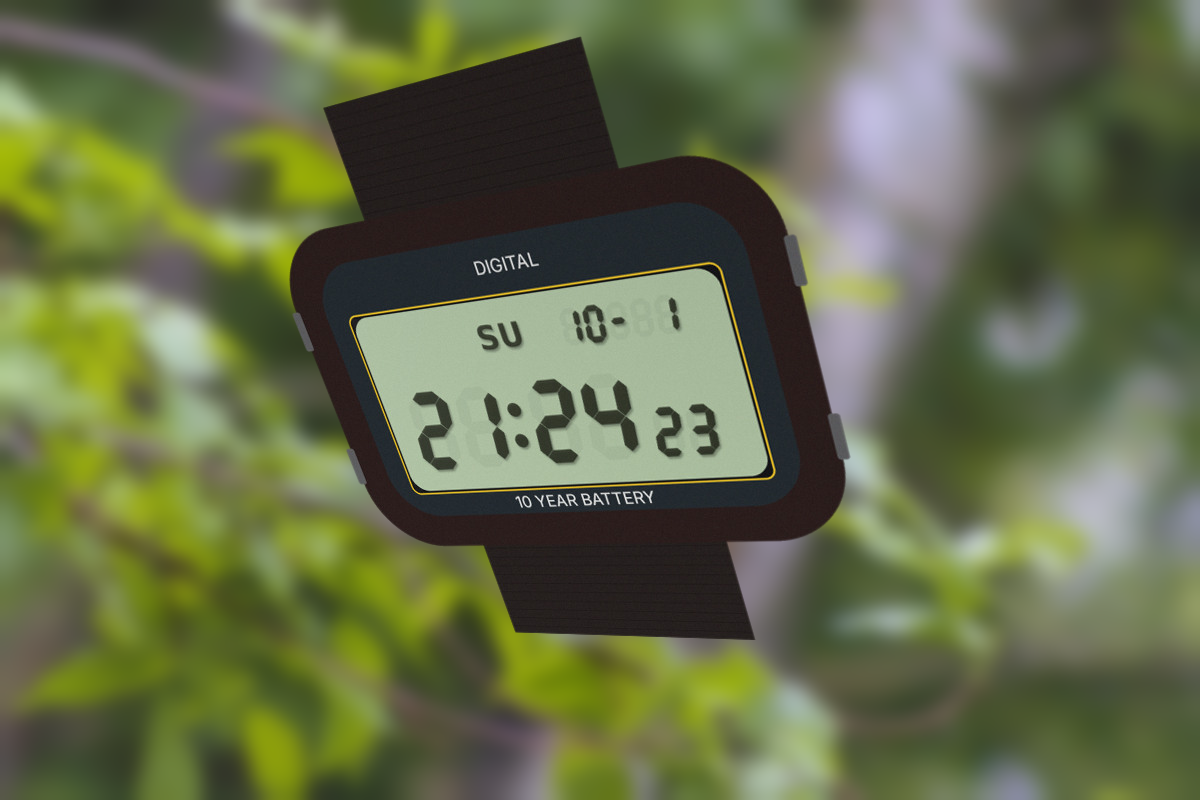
21:24:23
